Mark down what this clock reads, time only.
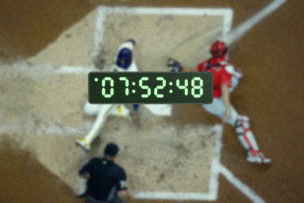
7:52:48
